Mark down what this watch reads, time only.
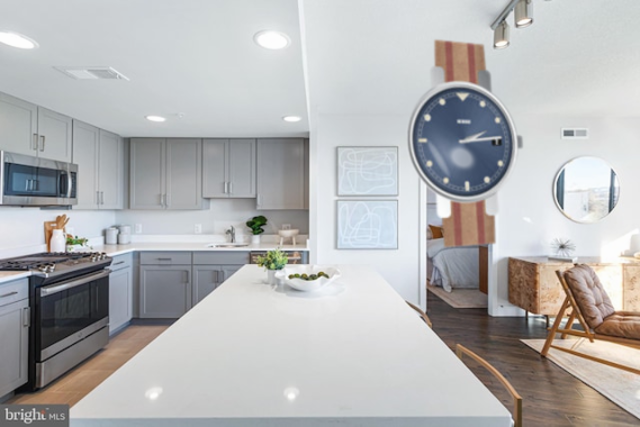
2:14
